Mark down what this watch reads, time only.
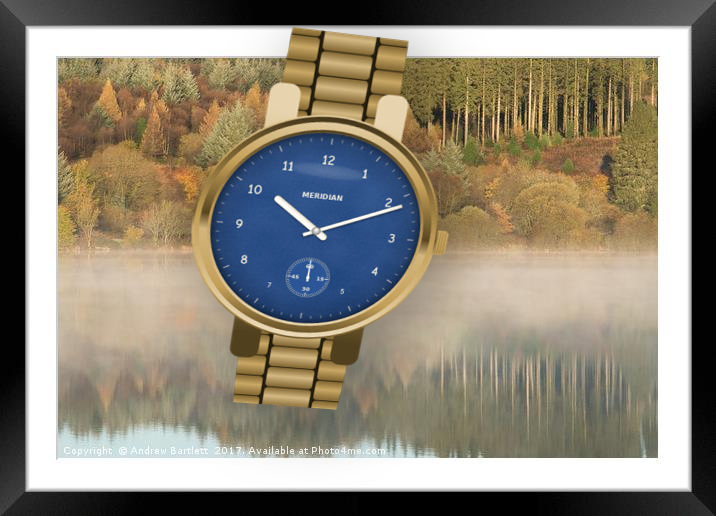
10:11
